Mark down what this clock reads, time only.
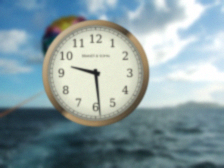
9:29
